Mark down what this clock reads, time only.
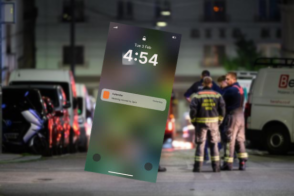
4:54
